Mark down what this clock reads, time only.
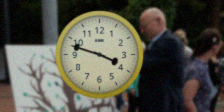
3:48
